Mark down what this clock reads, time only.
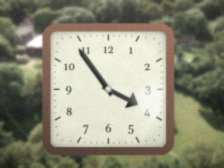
3:54
